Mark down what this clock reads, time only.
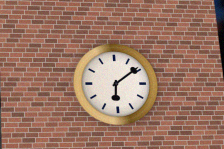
6:09
